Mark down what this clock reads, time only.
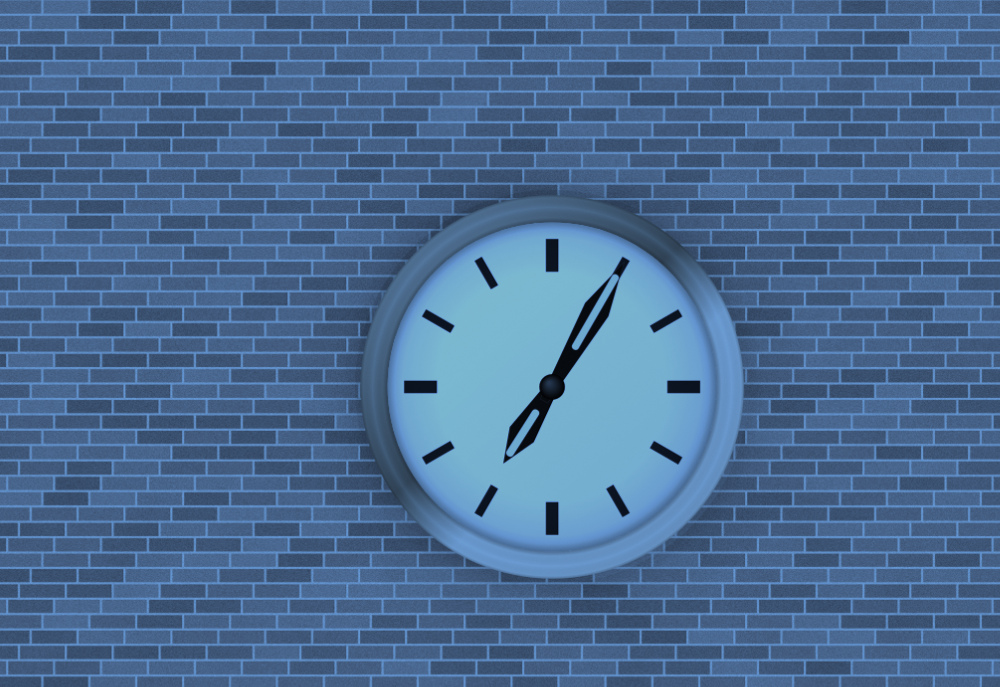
7:05
